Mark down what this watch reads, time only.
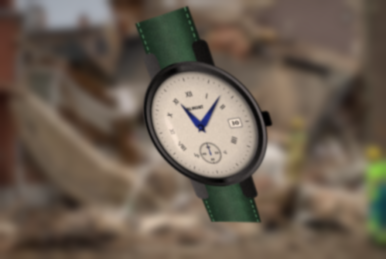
11:08
